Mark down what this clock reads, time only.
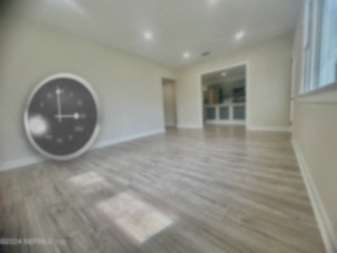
2:59
